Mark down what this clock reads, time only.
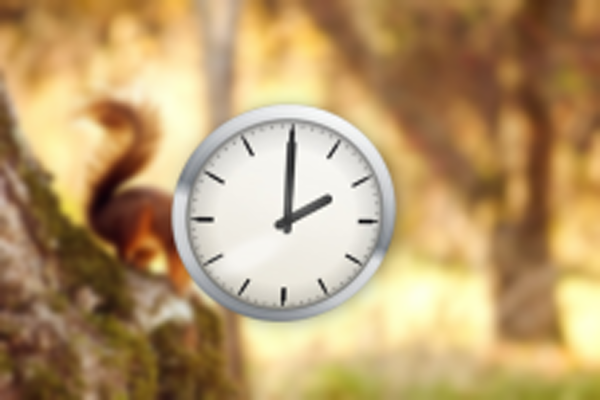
2:00
